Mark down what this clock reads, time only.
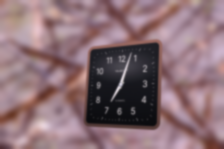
7:03
